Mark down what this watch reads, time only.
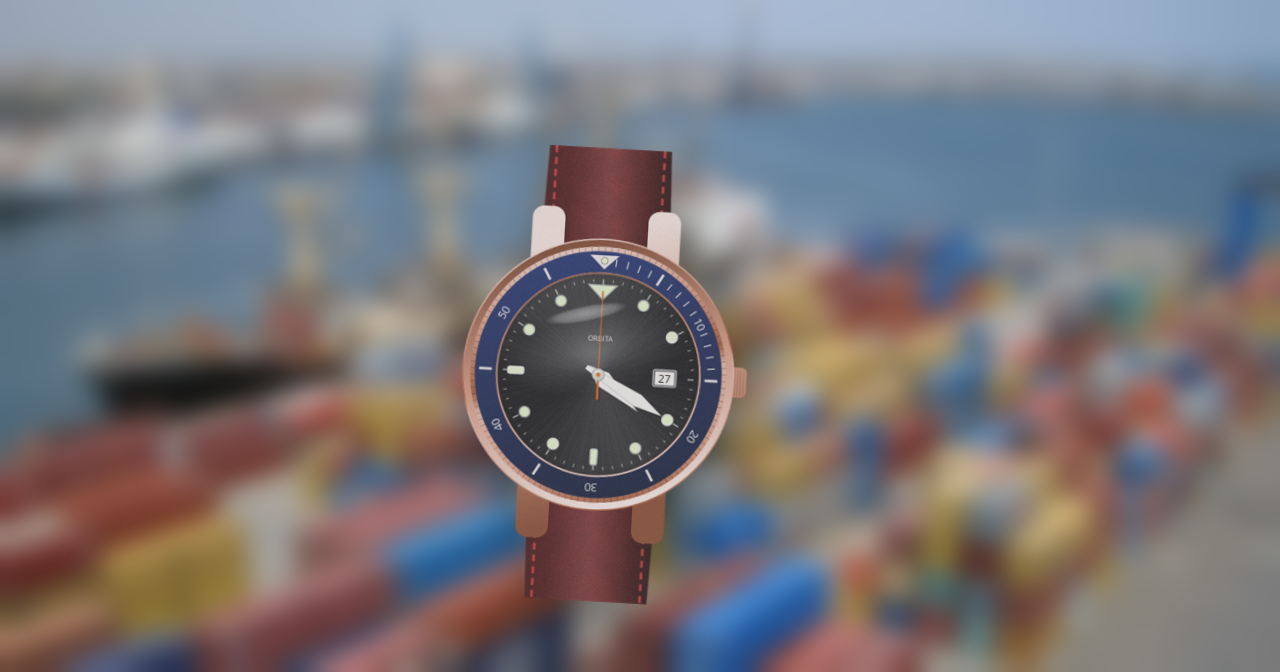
4:20:00
